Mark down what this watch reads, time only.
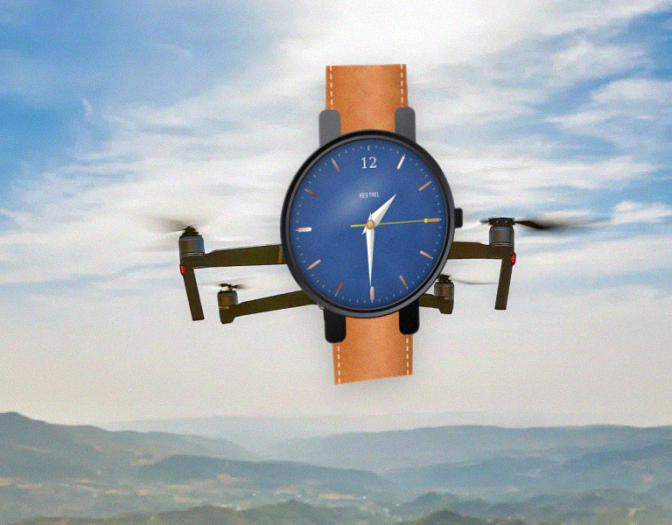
1:30:15
